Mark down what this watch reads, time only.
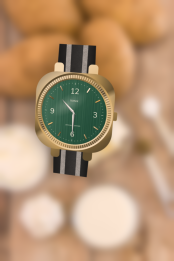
10:30
